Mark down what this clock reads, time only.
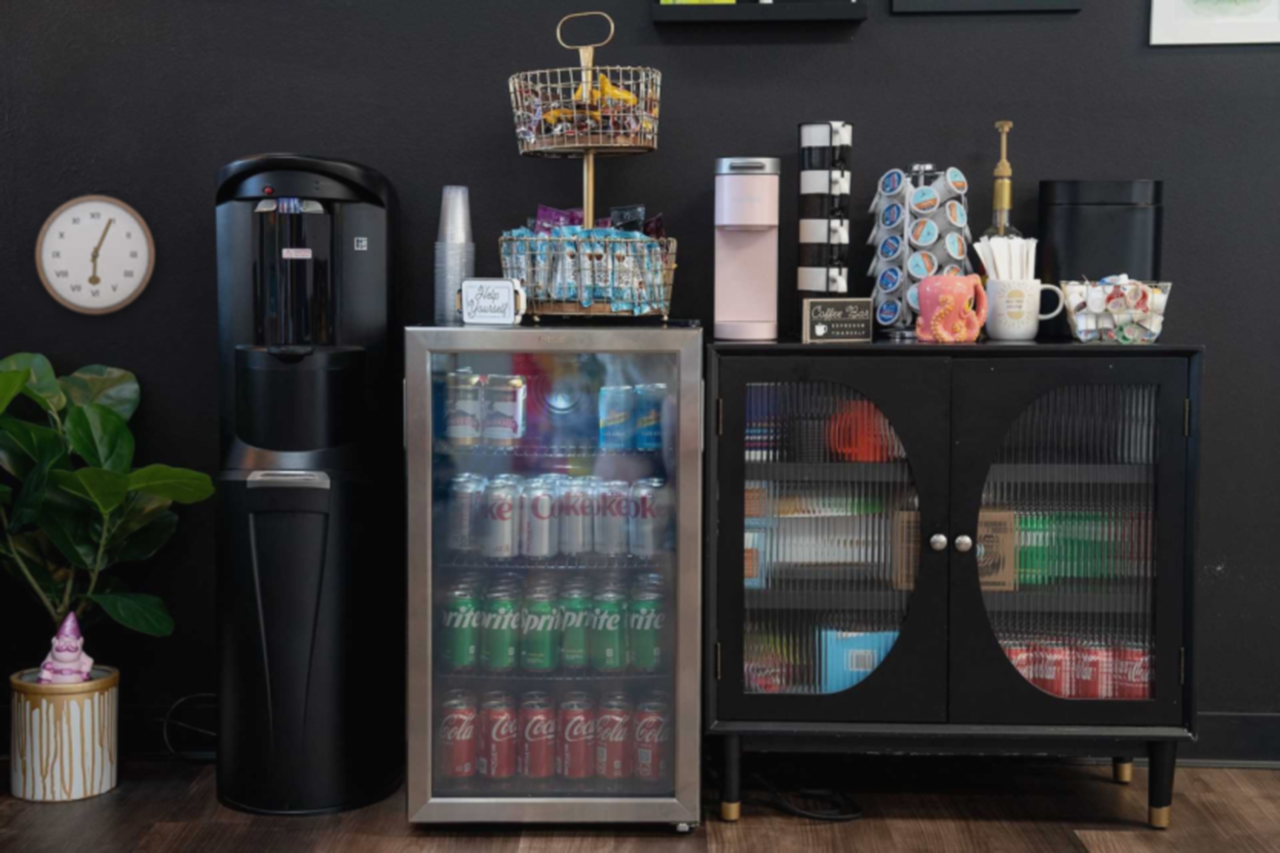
6:04
